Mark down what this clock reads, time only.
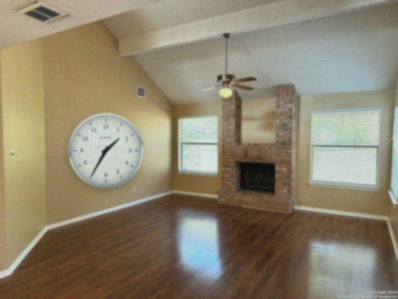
1:35
